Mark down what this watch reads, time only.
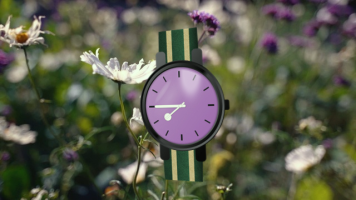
7:45
